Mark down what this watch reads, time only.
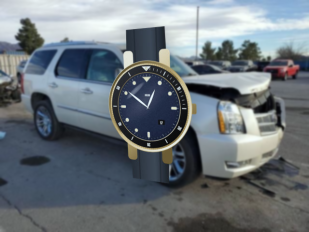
12:51
